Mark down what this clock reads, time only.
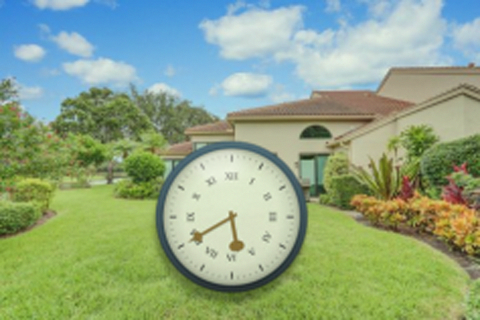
5:40
